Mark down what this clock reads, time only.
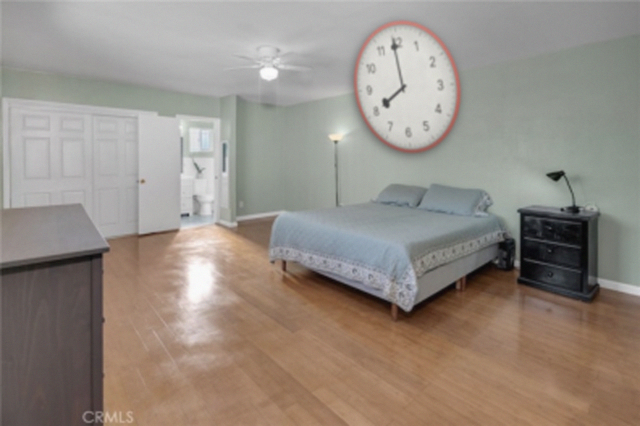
7:59
